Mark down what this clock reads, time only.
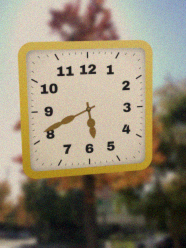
5:41
